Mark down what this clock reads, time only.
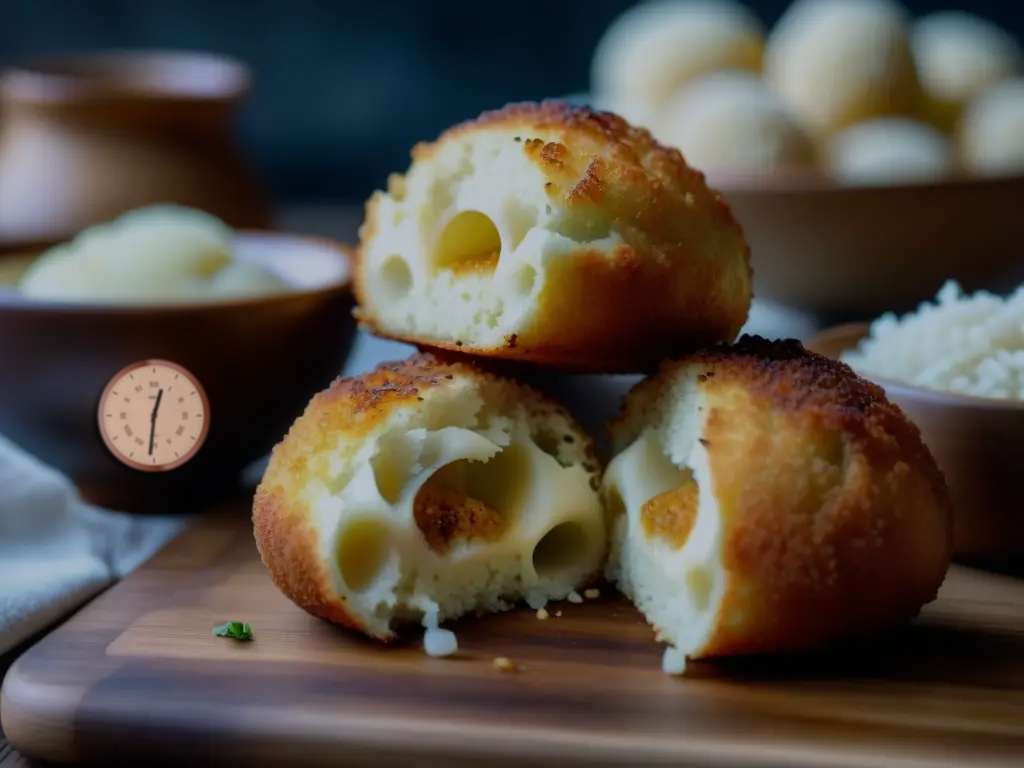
12:31
